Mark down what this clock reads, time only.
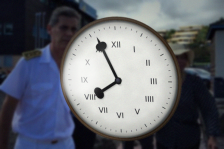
7:56
